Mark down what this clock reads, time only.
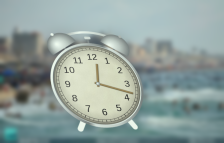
12:18
